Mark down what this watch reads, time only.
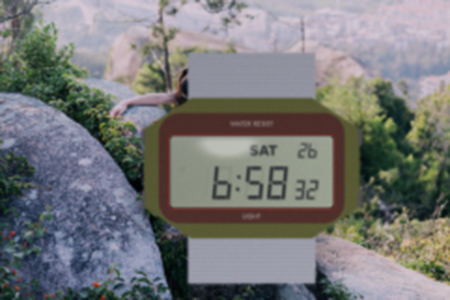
6:58:32
